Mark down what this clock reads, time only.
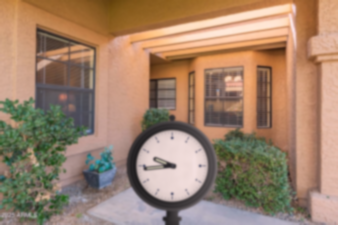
9:44
